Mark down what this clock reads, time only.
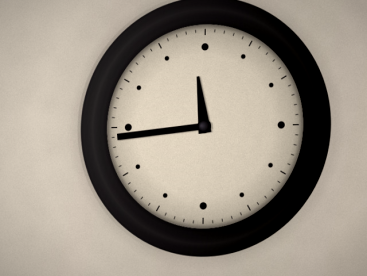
11:44
